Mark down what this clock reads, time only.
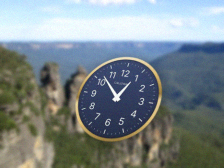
12:52
